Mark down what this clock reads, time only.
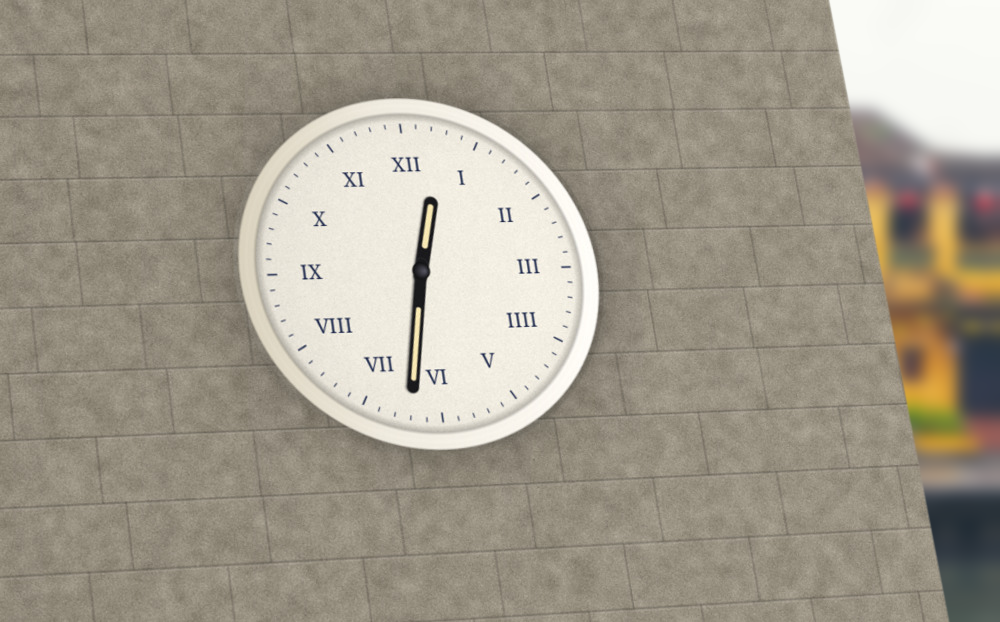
12:32
